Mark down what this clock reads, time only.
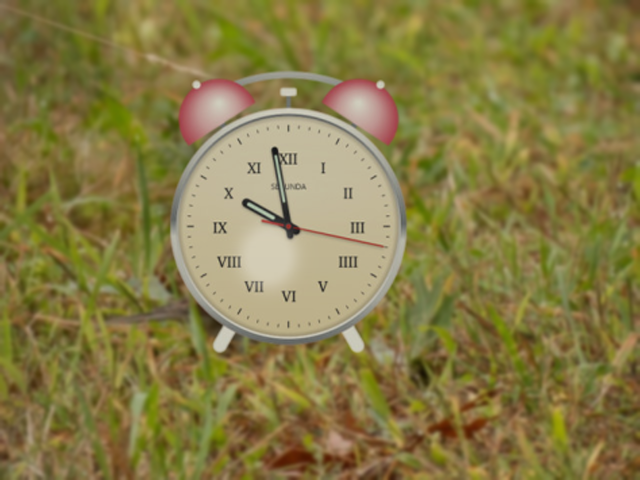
9:58:17
